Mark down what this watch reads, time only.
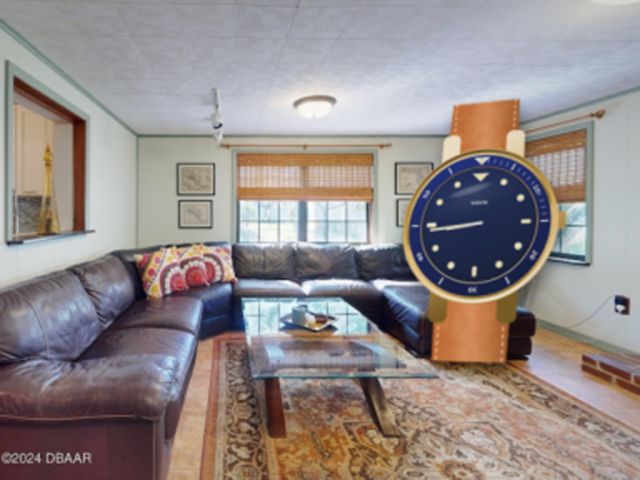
8:44
